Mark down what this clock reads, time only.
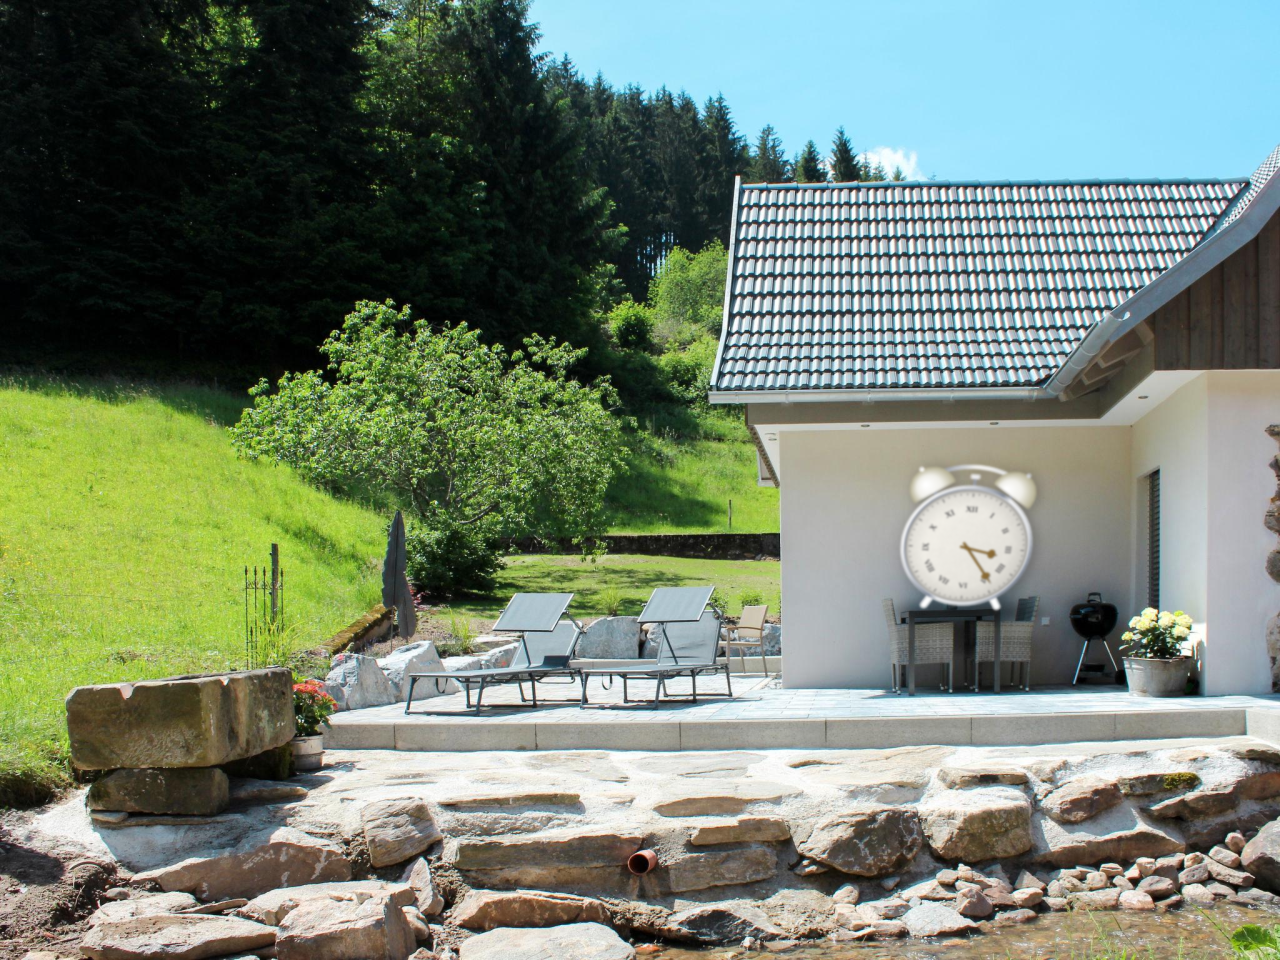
3:24
